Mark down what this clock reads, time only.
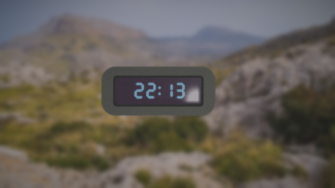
22:13
